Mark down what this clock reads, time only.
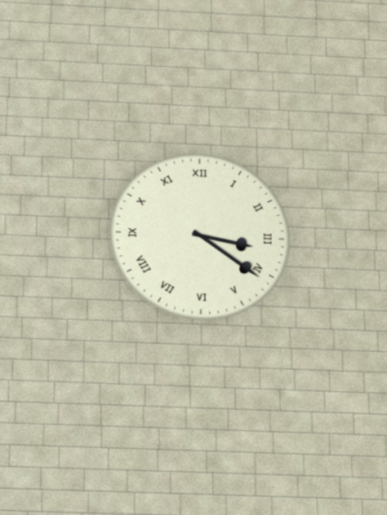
3:21
